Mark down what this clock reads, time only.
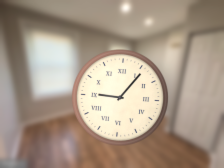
9:06
